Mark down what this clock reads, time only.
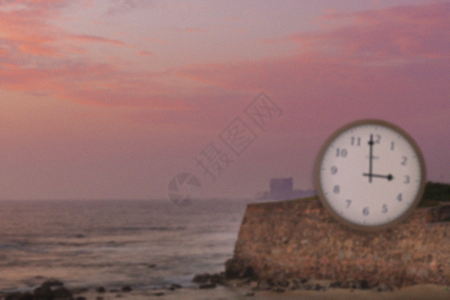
2:59
